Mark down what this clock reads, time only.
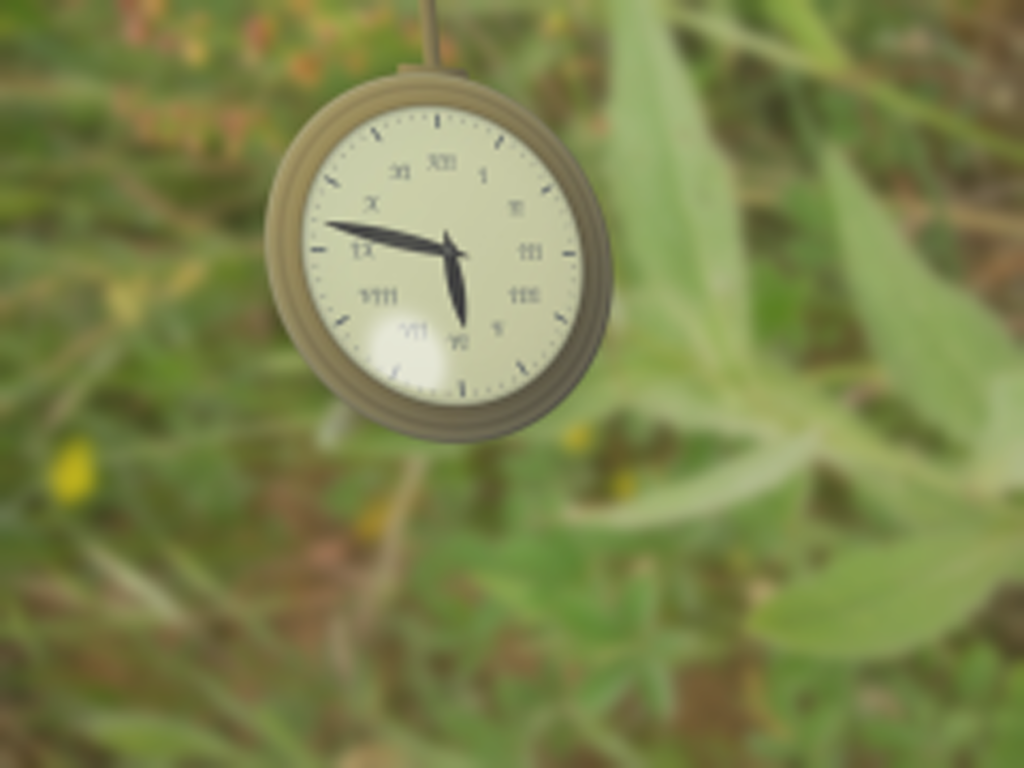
5:47
